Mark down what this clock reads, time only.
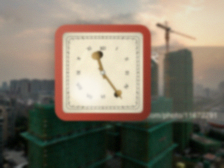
11:24
